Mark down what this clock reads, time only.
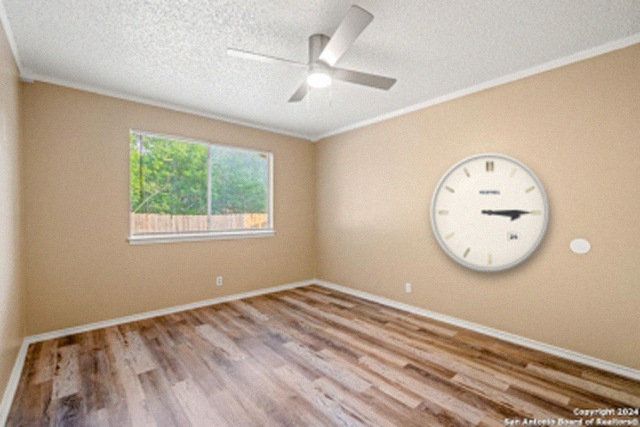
3:15
